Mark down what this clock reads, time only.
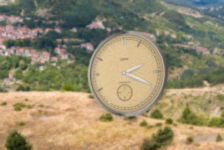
2:19
